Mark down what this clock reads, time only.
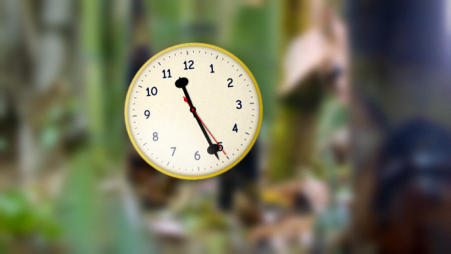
11:26:25
